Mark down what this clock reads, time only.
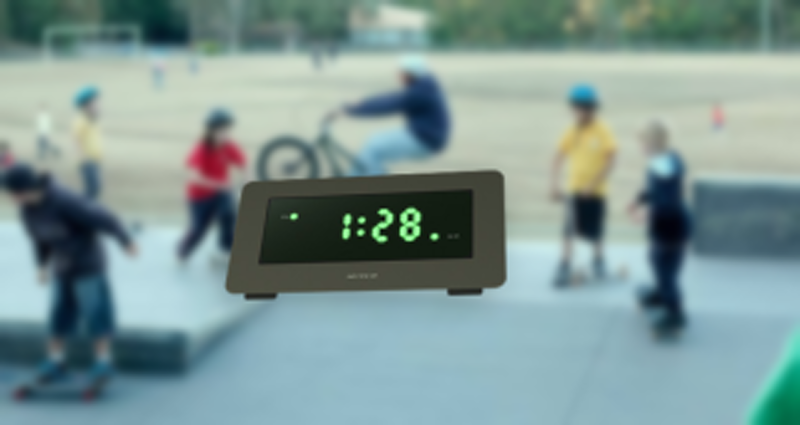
1:28
